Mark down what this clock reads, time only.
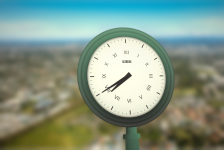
7:40
